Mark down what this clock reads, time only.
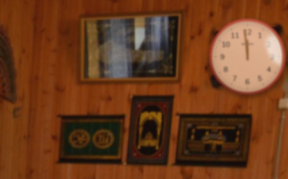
11:59
